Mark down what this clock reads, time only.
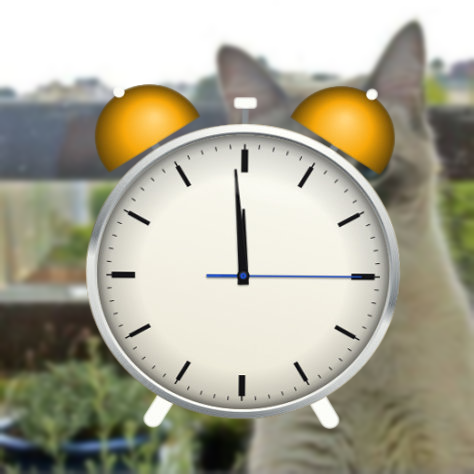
11:59:15
